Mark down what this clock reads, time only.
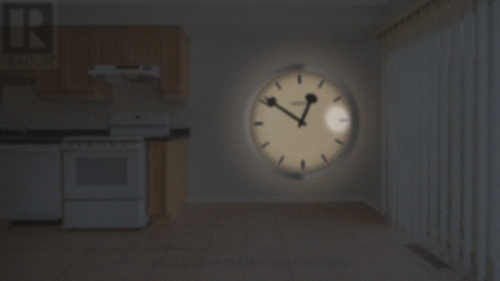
12:51
